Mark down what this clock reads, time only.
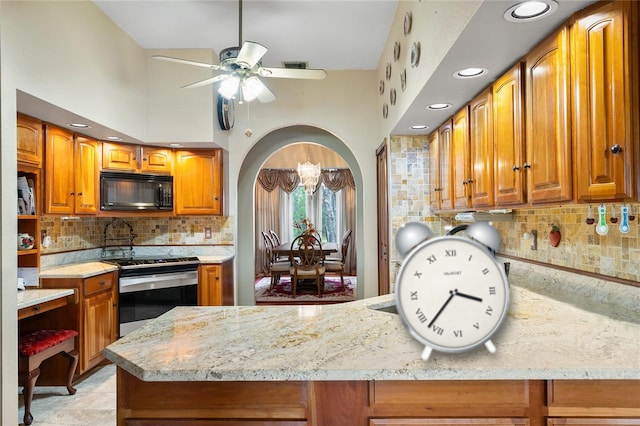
3:37
